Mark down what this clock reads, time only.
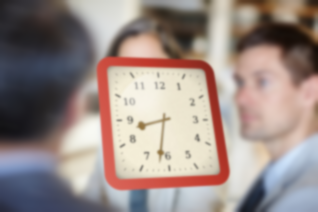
8:32
